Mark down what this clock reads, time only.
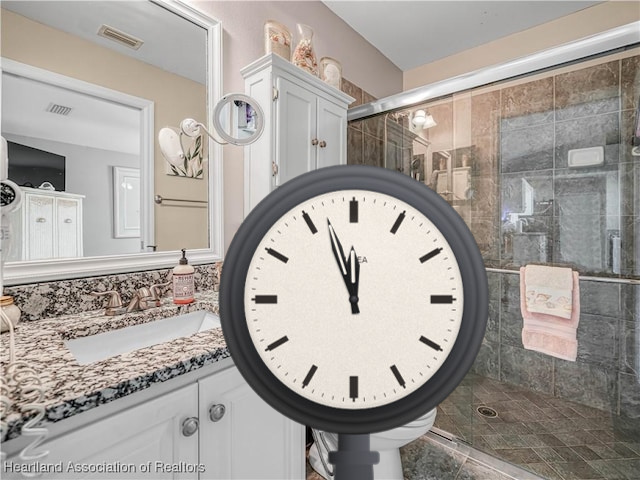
11:57
